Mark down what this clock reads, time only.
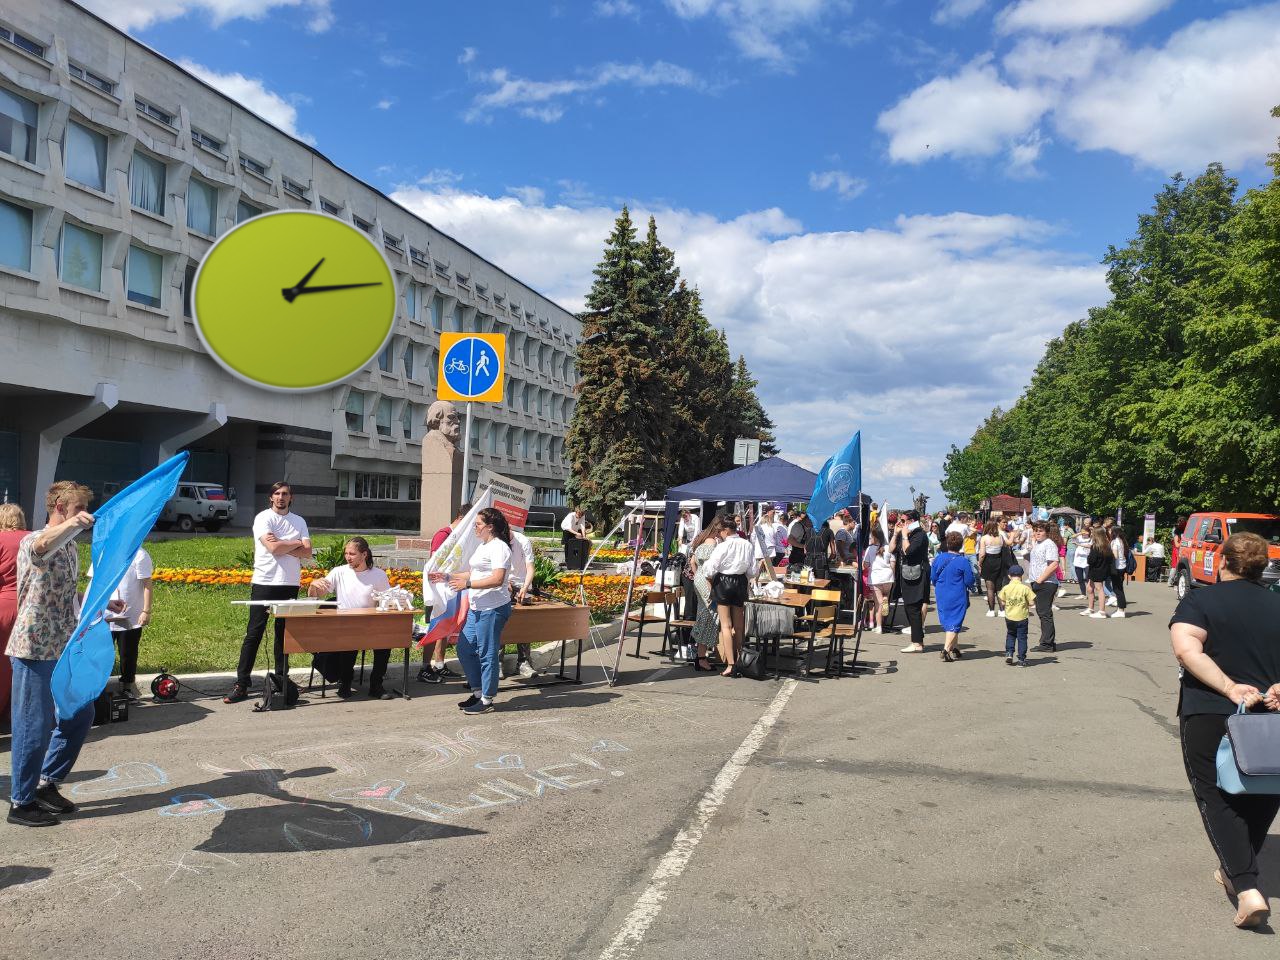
1:14
